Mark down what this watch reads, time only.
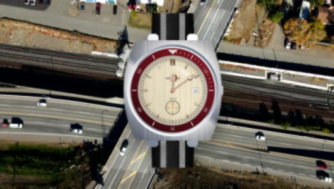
12:09
